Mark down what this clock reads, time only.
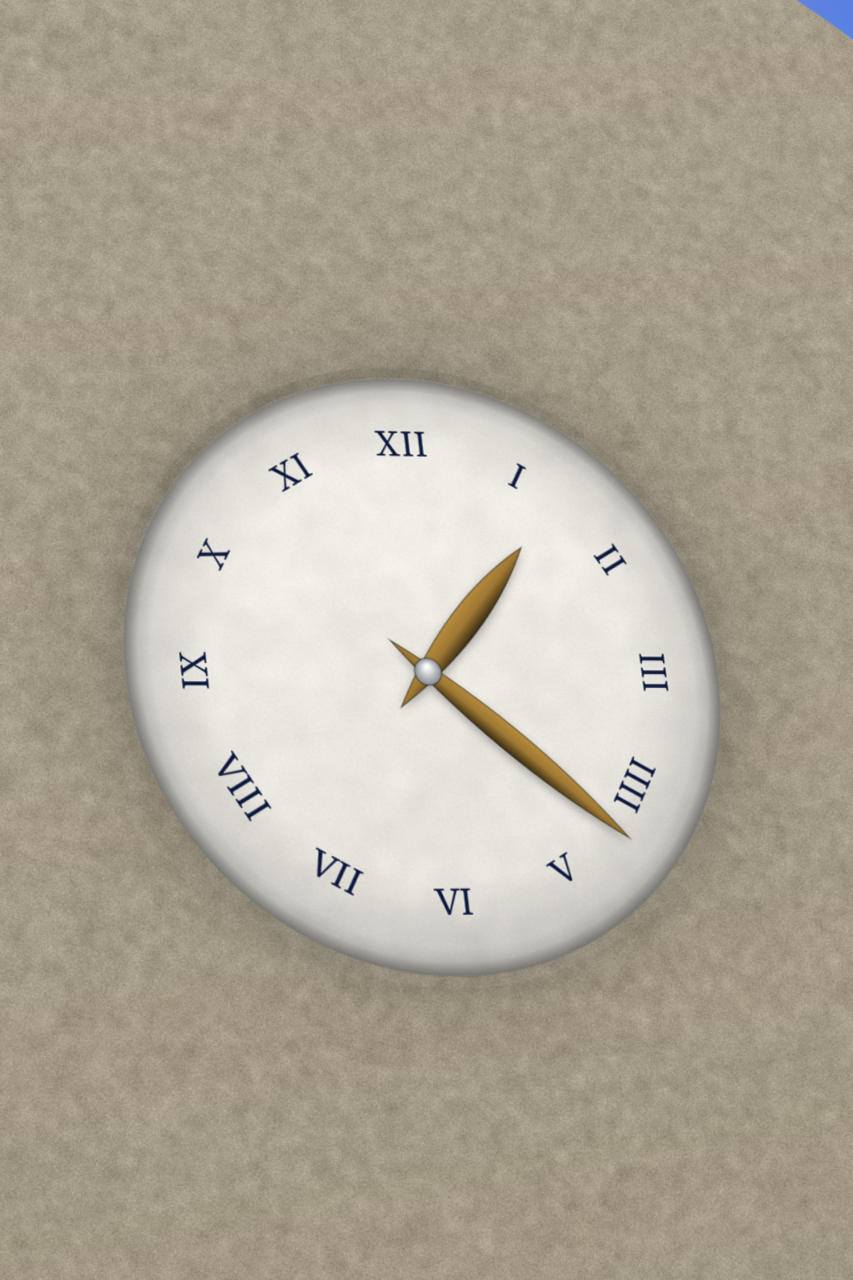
1:22
